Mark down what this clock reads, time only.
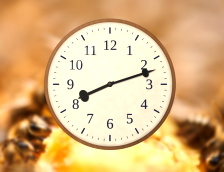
8:12
